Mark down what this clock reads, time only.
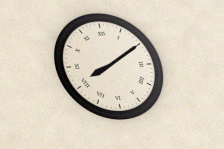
8:10
